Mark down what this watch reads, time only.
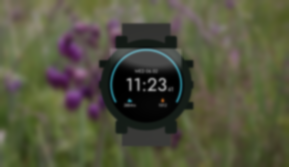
11:23
